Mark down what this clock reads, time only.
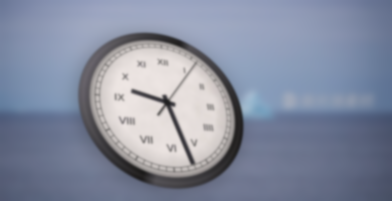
9:27:06
